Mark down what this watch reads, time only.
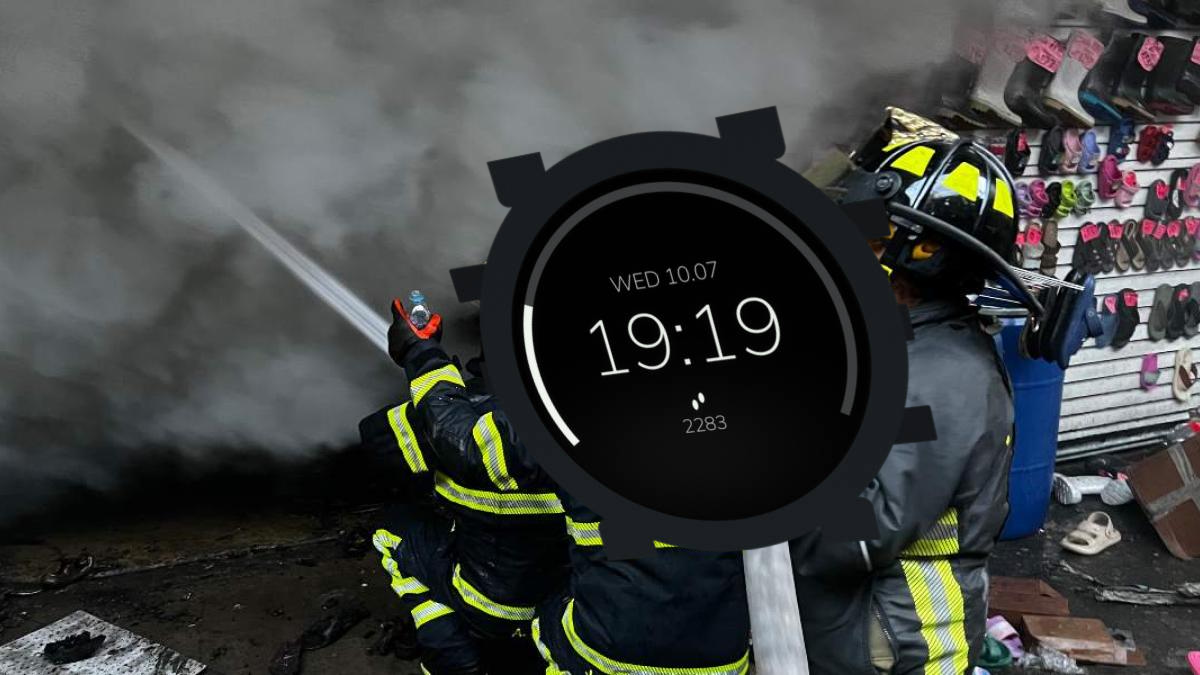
19:19
